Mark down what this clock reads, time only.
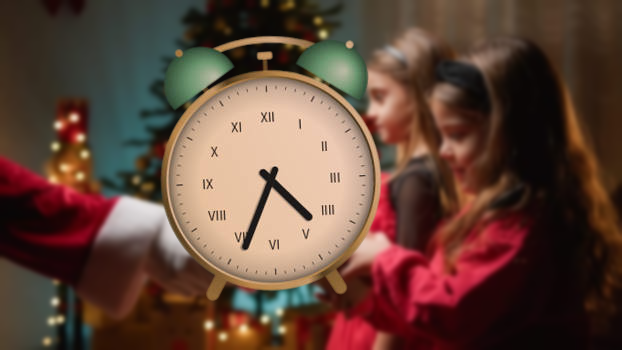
4:34
